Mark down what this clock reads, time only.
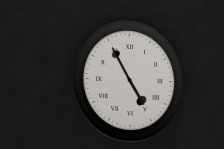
4:55
